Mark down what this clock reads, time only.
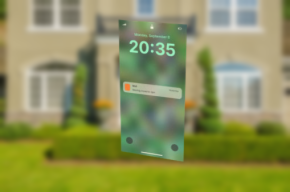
20:35
